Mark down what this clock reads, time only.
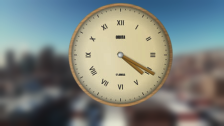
4:20
